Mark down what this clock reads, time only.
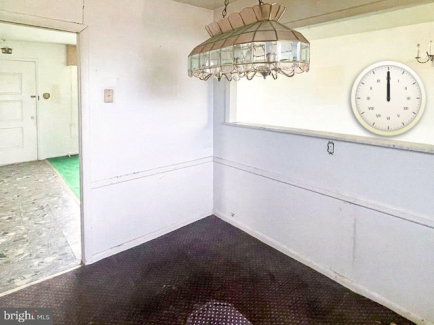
12:00
